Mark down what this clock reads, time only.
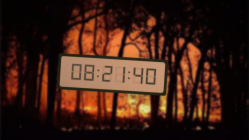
8:21:40
